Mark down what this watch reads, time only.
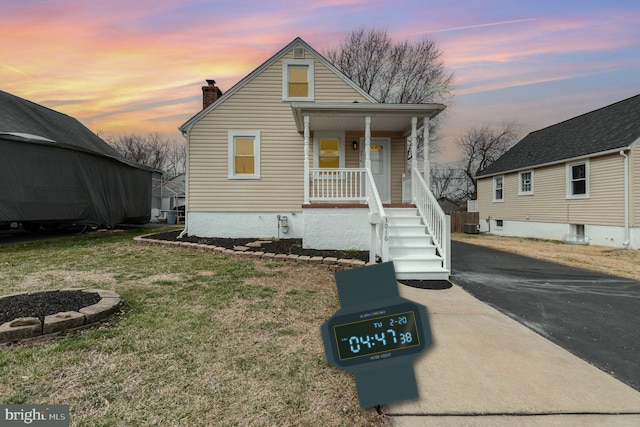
4:47:38
